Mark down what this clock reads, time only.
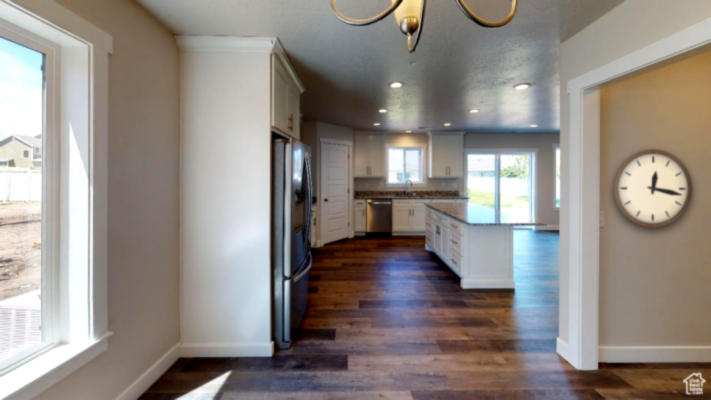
12:17
